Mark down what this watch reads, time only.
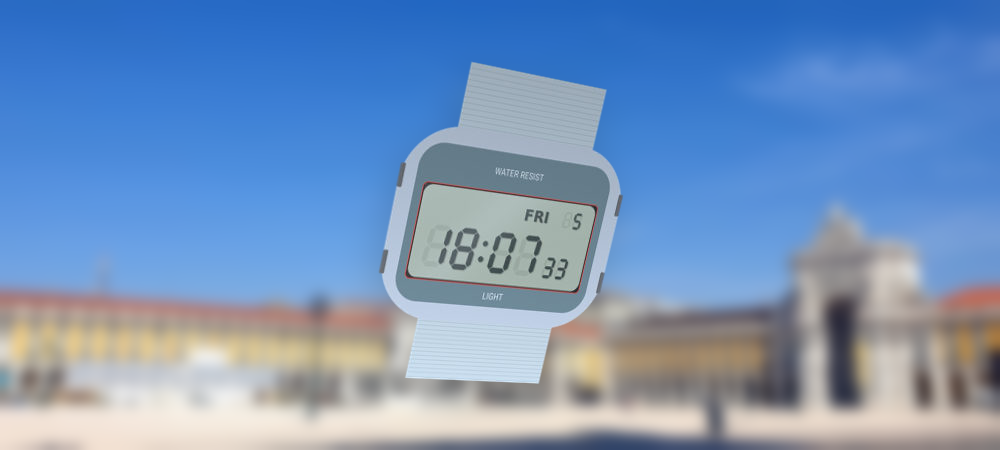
18:07:33
